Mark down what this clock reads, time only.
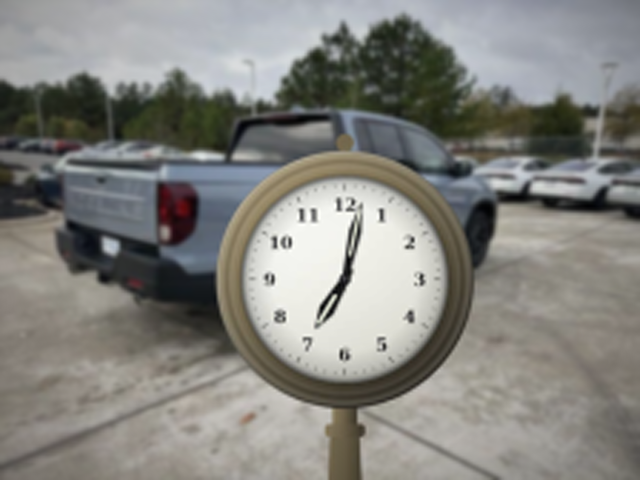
7:02
